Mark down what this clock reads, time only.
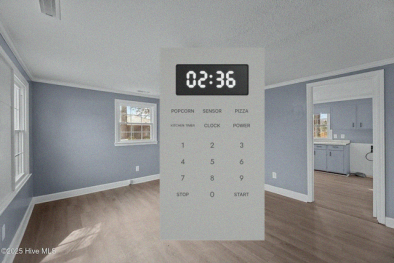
2:36
